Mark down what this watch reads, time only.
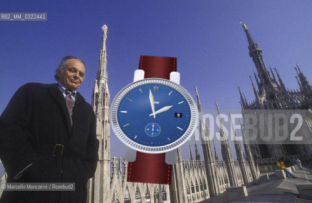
1:58
